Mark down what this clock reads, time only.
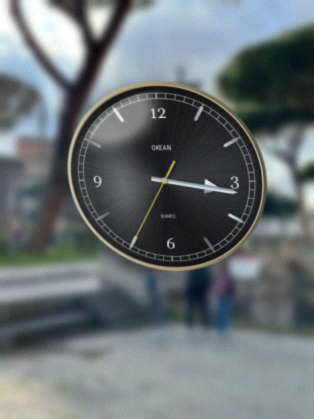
3:16:35
